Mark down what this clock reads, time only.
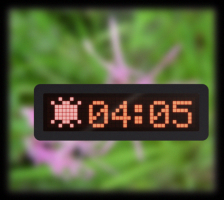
4:05
